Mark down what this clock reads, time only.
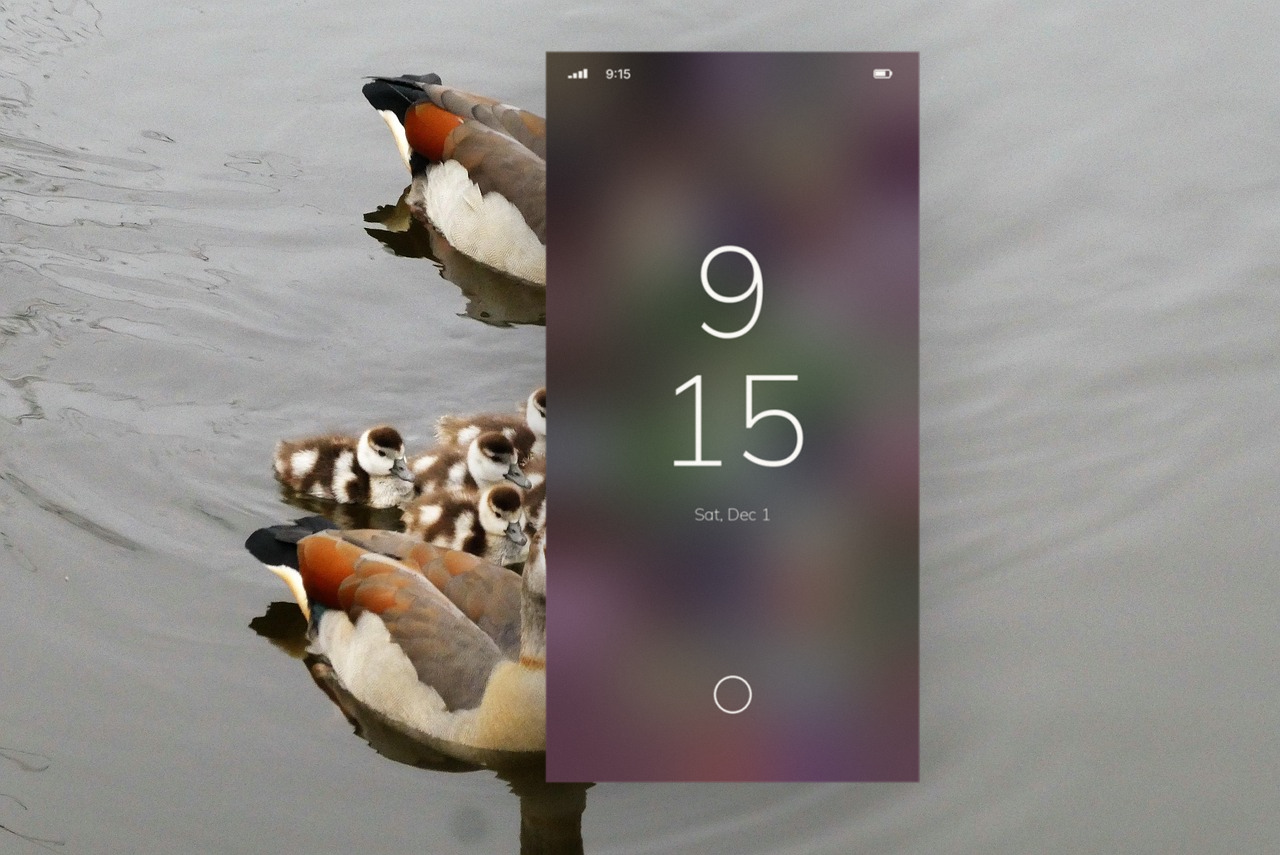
9:15
